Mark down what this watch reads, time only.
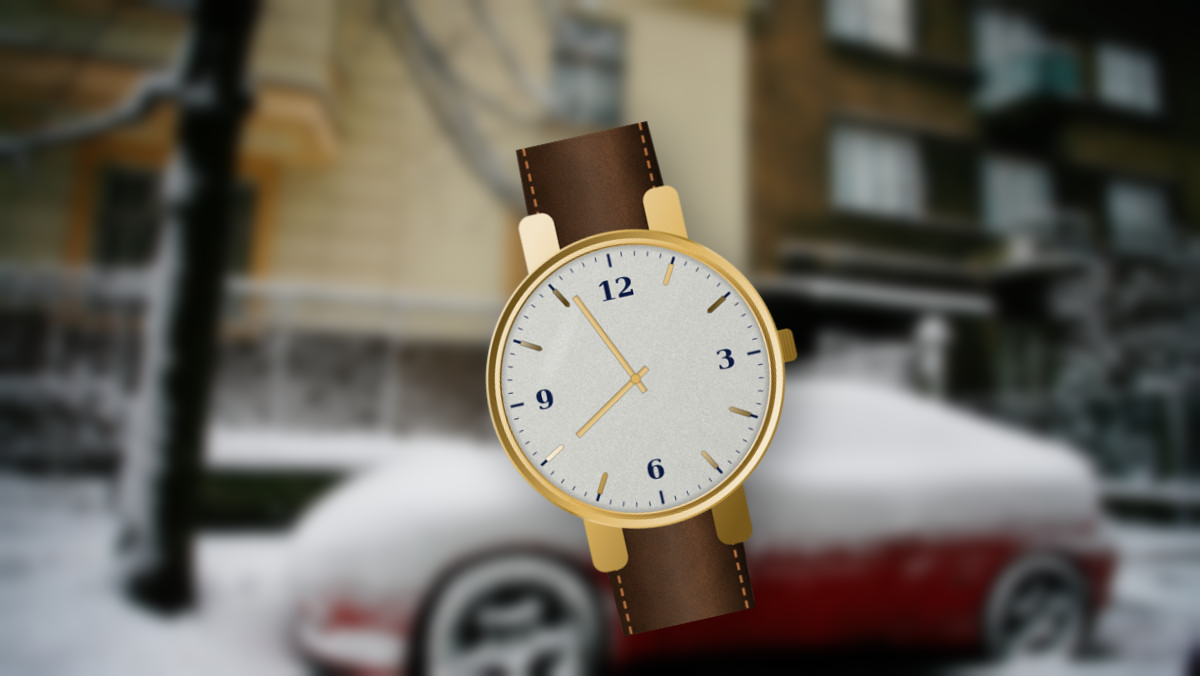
7:56
